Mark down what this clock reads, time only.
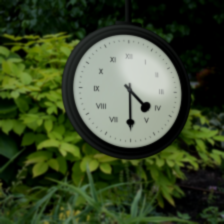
4:30
